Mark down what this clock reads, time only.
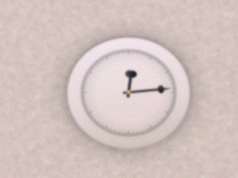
12:14
